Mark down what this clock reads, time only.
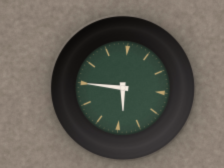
5:45
